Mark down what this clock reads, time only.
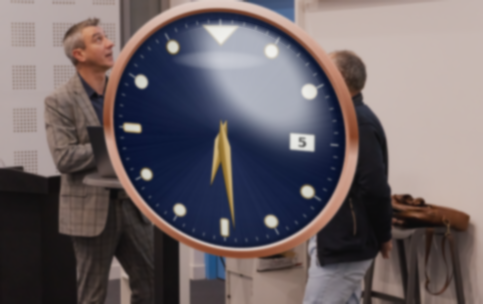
6:29
